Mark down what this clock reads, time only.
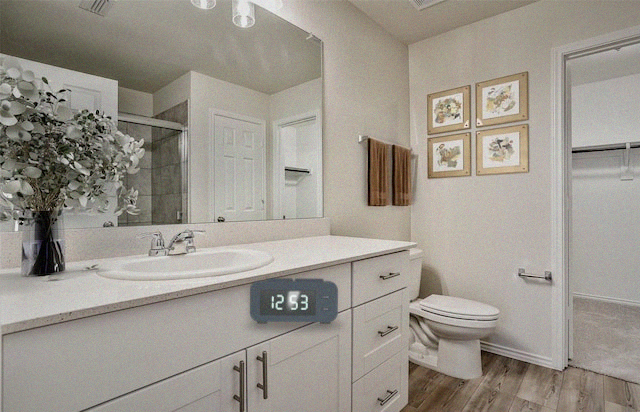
12:53
